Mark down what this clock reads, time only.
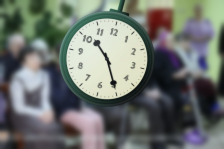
10:25
